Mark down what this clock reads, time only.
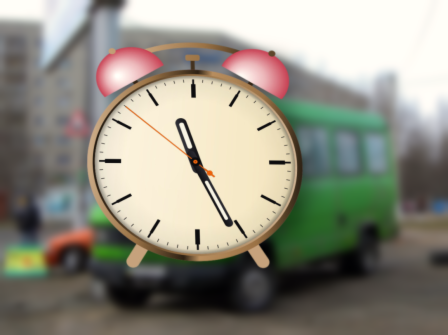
11:25:52
